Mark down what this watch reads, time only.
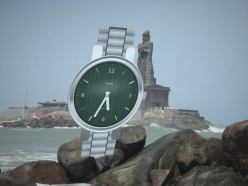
5:34
